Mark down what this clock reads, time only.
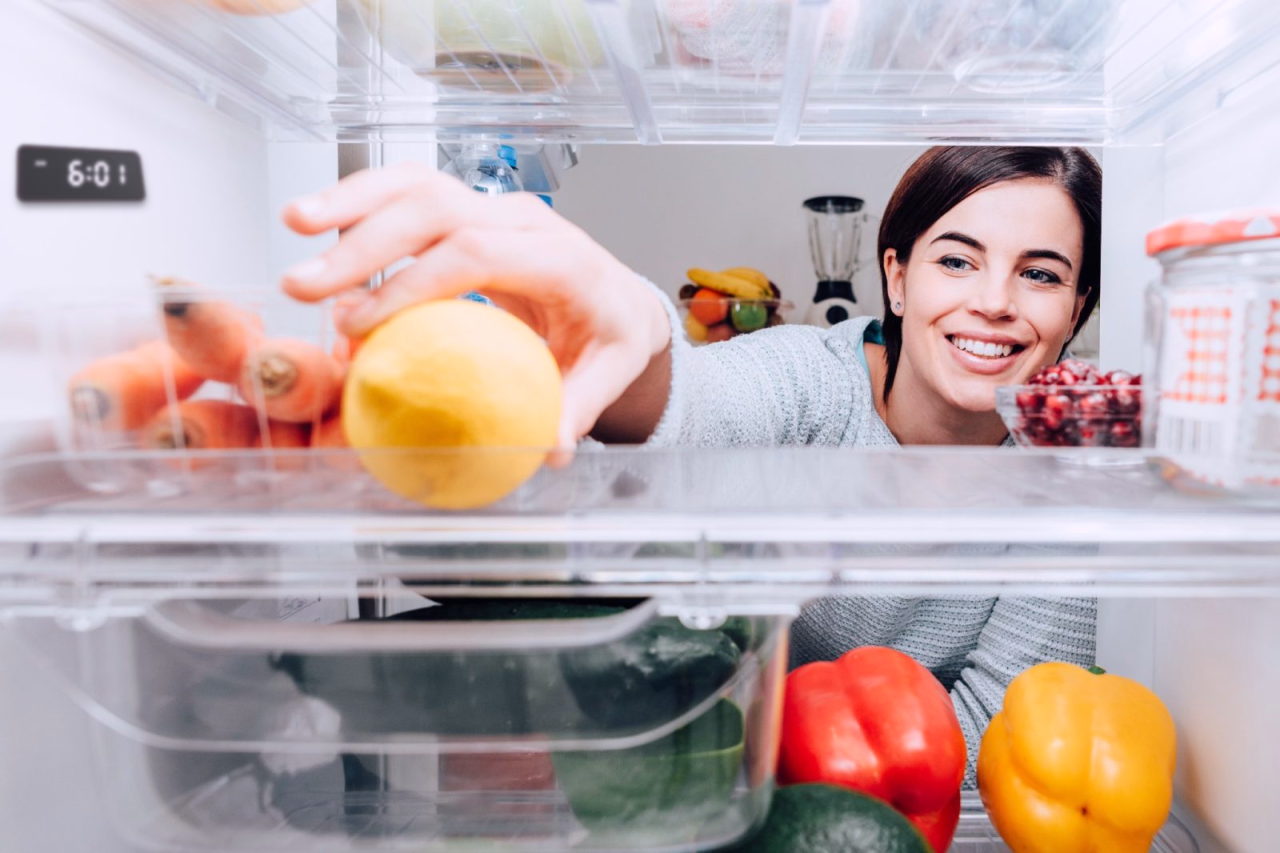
6:01
